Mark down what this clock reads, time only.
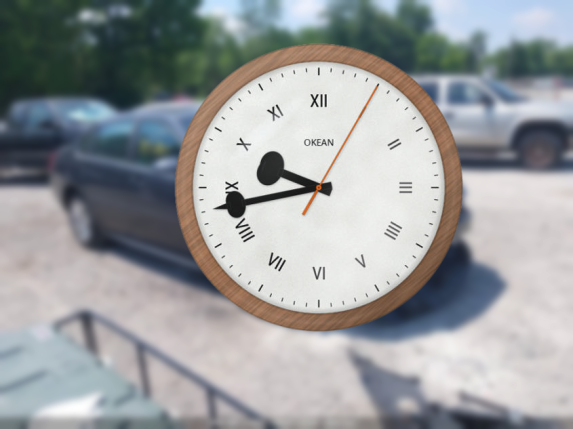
9:43:05
